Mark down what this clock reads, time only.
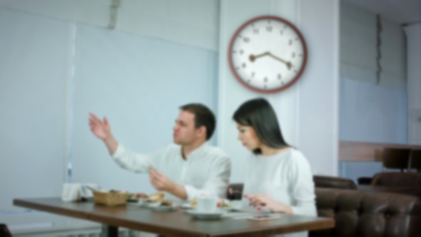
8:19
